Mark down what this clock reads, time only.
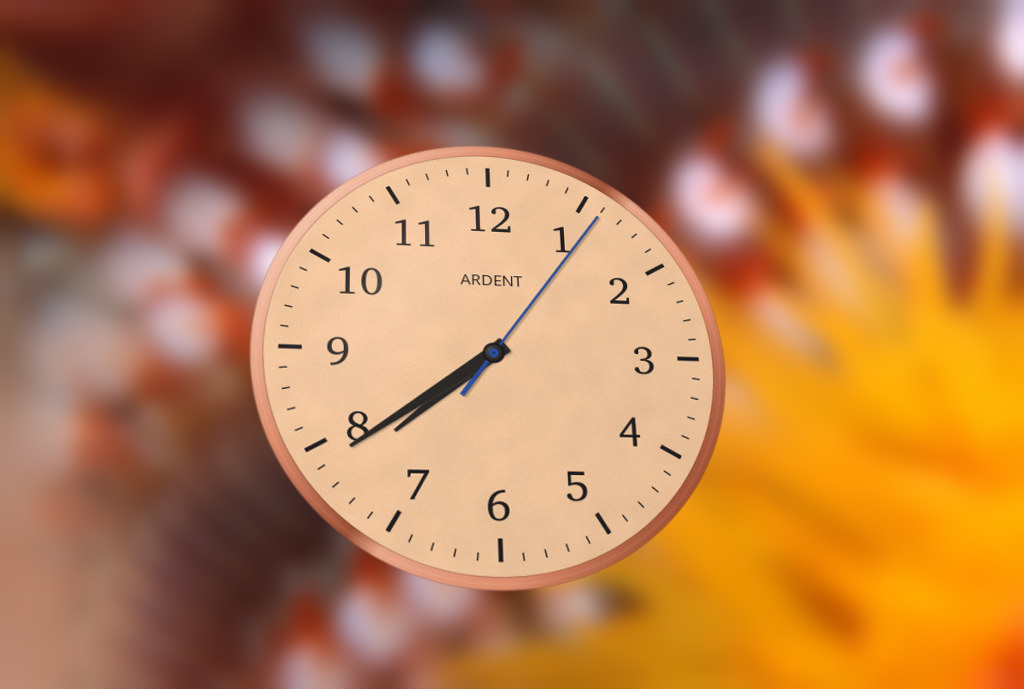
7:39:06
